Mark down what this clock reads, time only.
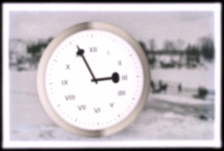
2:56
